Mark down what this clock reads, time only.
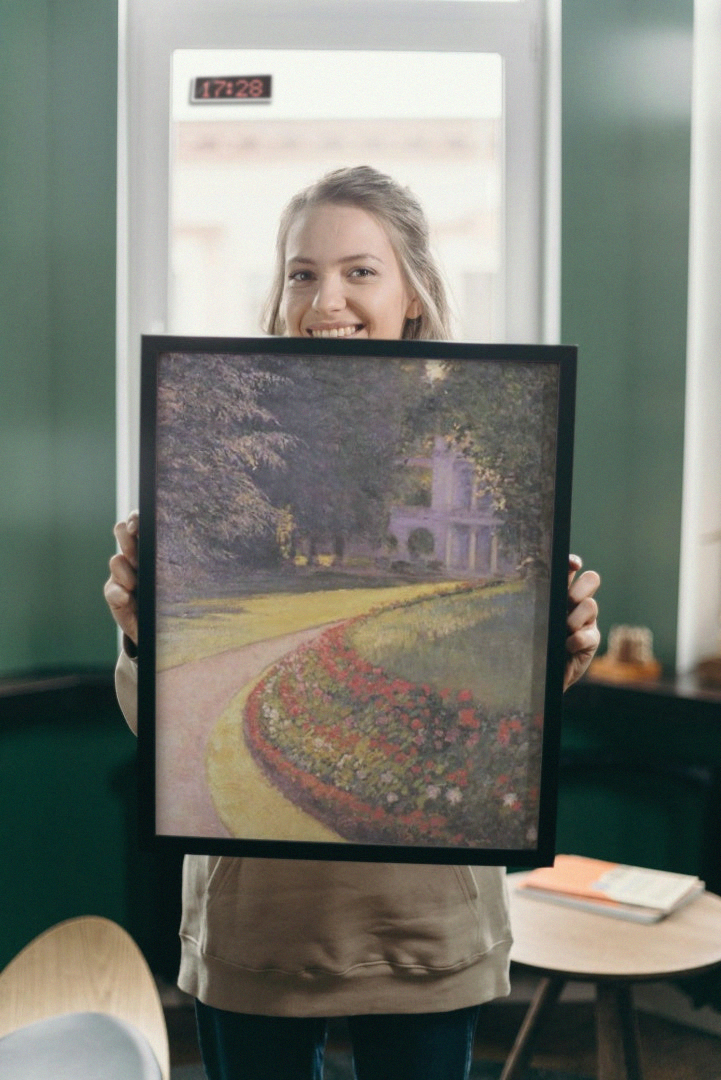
17:28
